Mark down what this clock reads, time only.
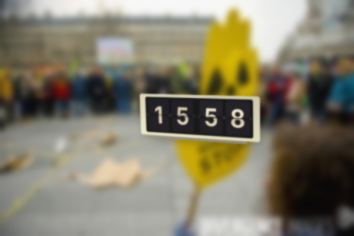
15:58
